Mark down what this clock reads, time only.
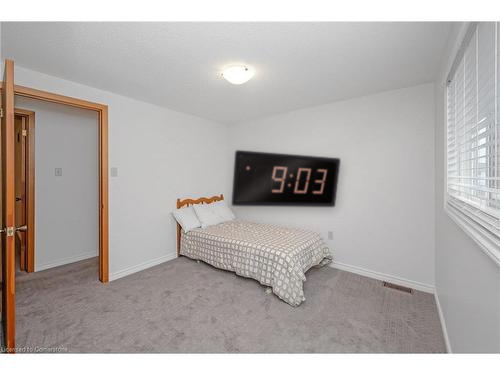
9:03
